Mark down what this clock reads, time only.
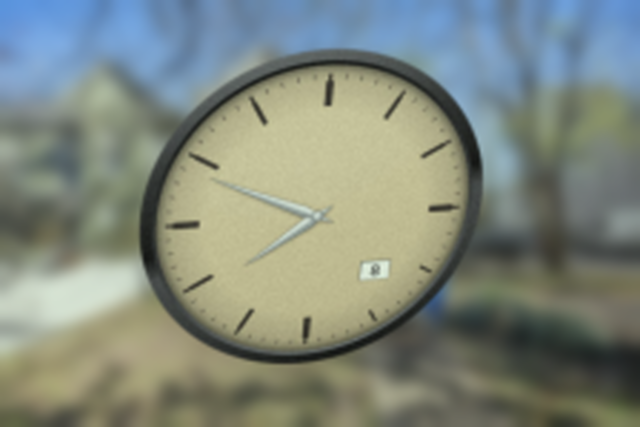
7:49
